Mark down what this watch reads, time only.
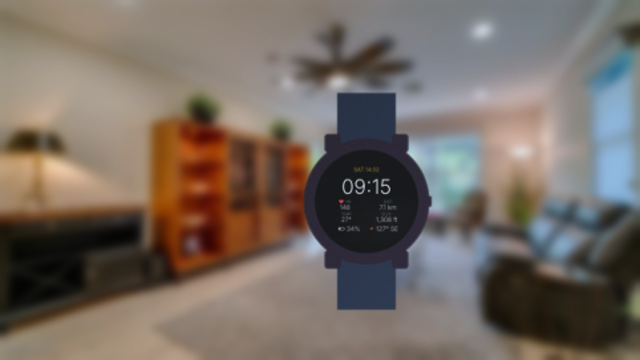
9:15
